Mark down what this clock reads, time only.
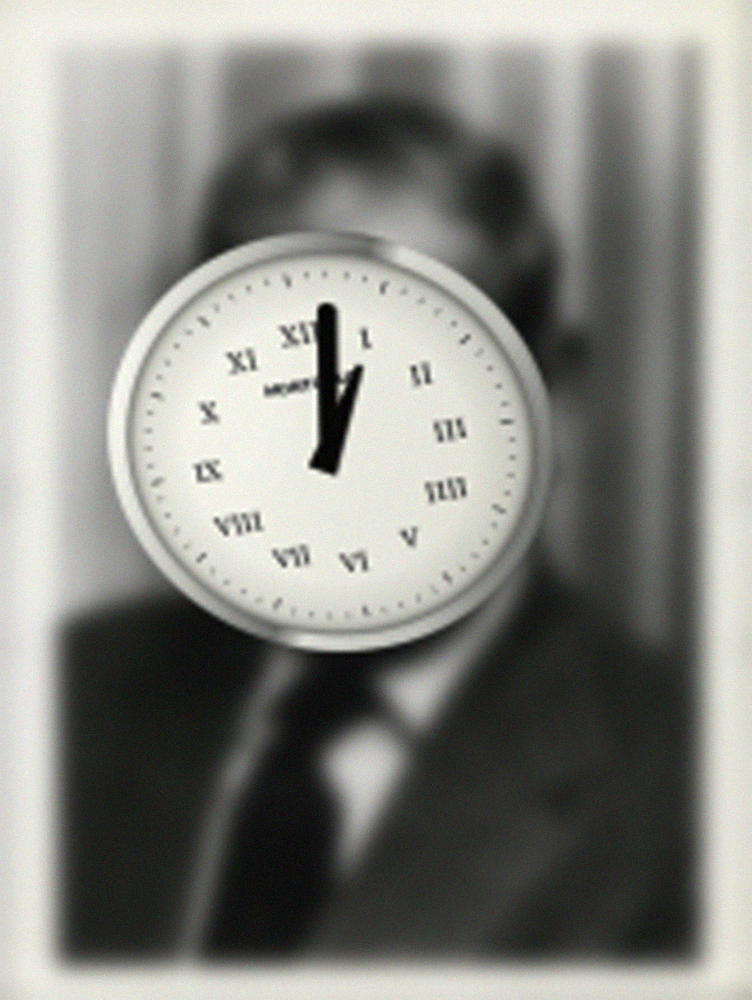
1:02
